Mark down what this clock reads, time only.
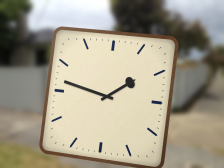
1:47
